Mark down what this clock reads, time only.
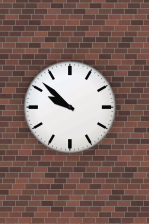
9:52
